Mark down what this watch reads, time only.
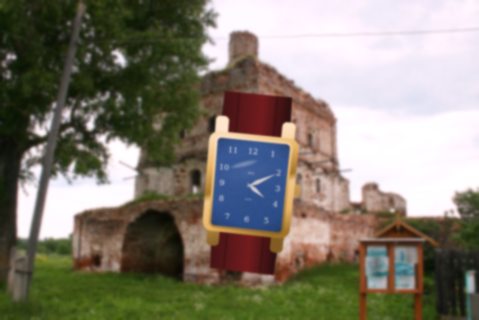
4:10
